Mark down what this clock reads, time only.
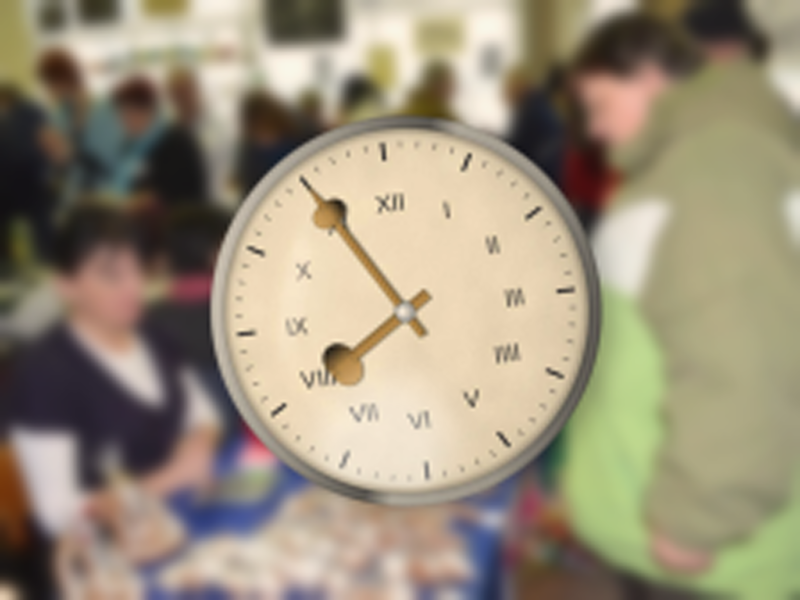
7:55
